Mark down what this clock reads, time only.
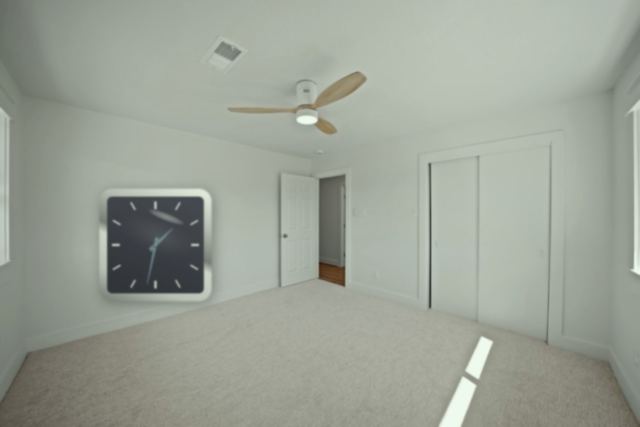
1:32
